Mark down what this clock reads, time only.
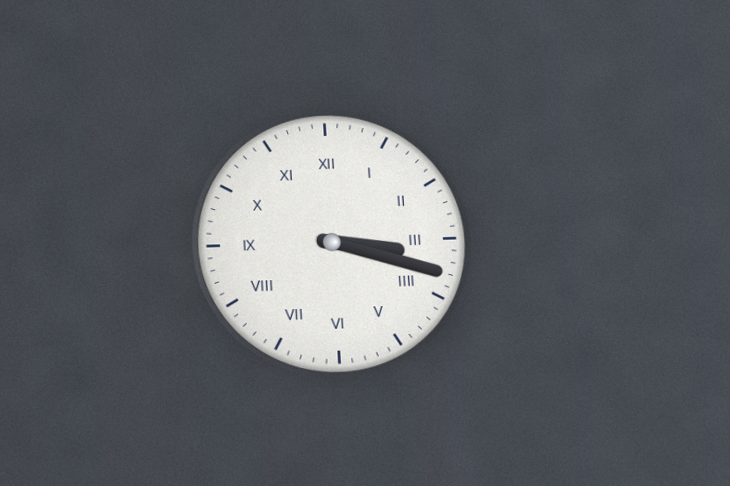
3:18
